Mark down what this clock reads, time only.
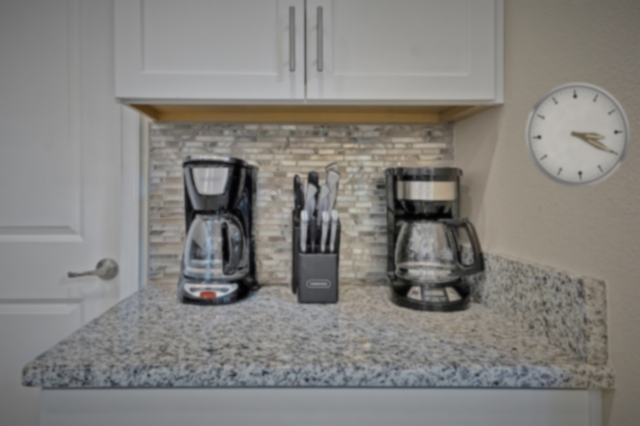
3:20
